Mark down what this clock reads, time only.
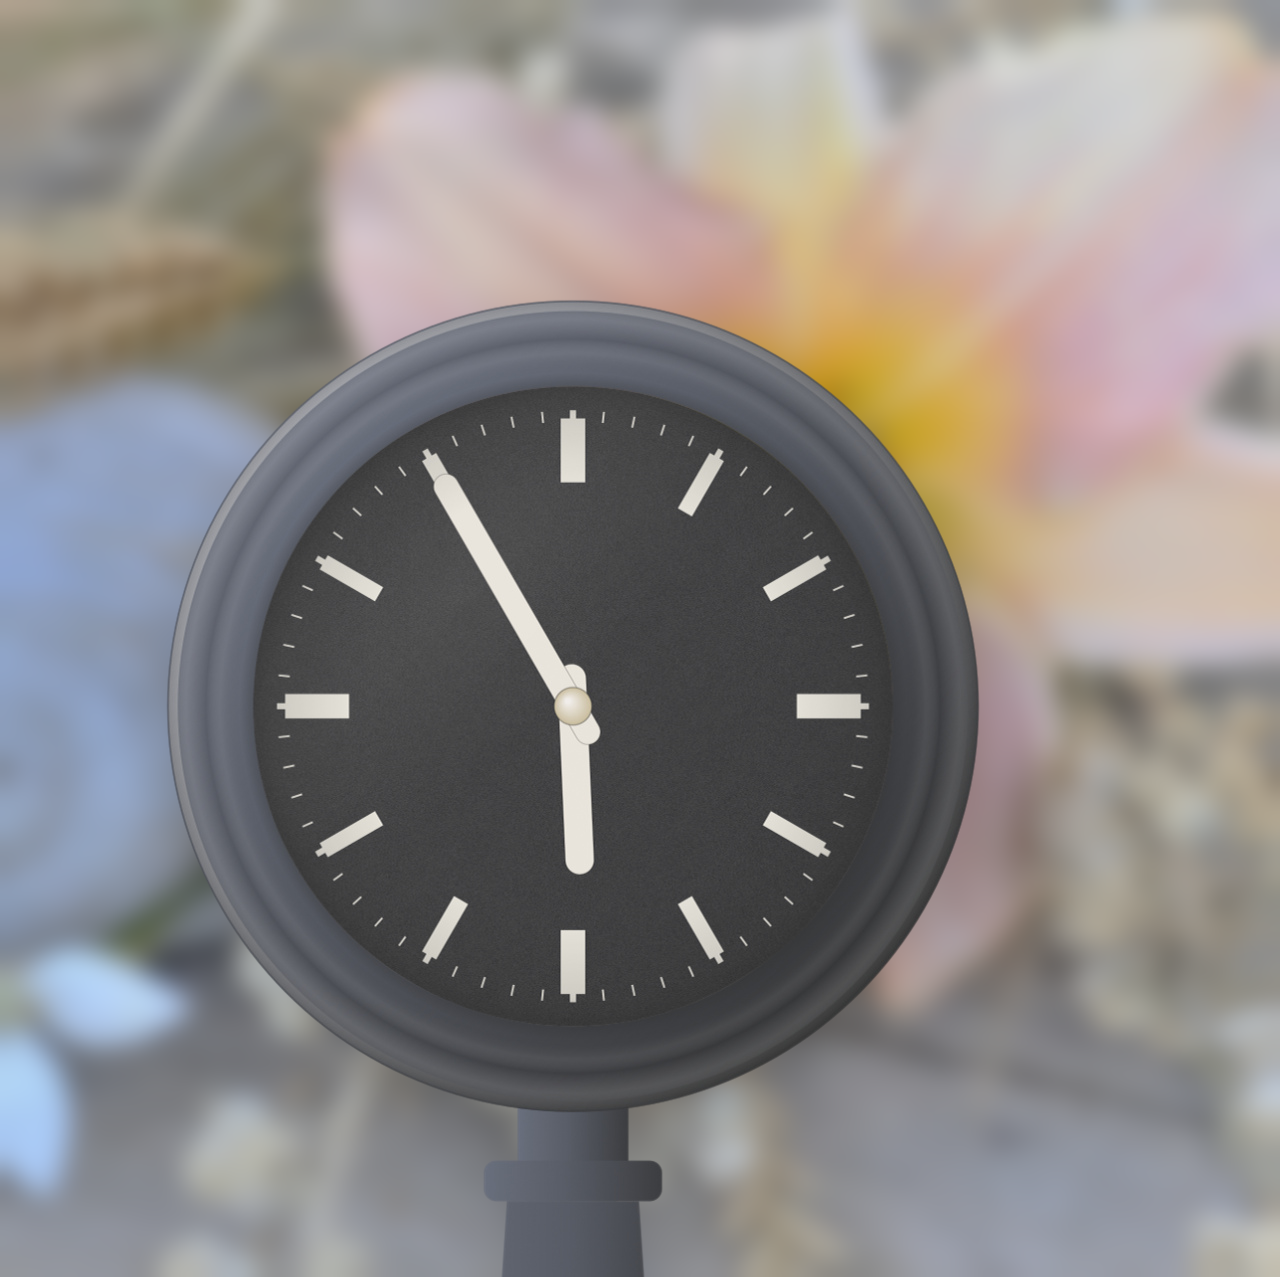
5:55
